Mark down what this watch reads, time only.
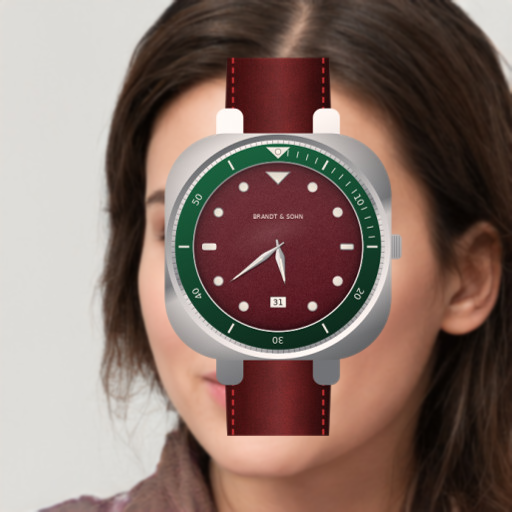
5:39
